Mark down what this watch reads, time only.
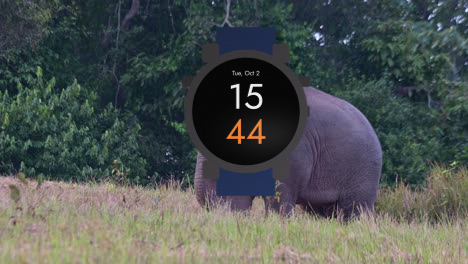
15:44
